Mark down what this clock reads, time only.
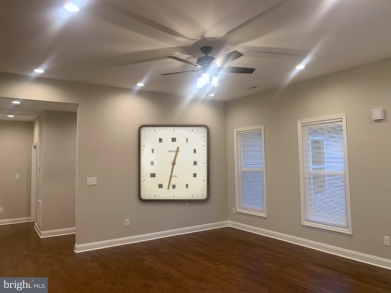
12:32
